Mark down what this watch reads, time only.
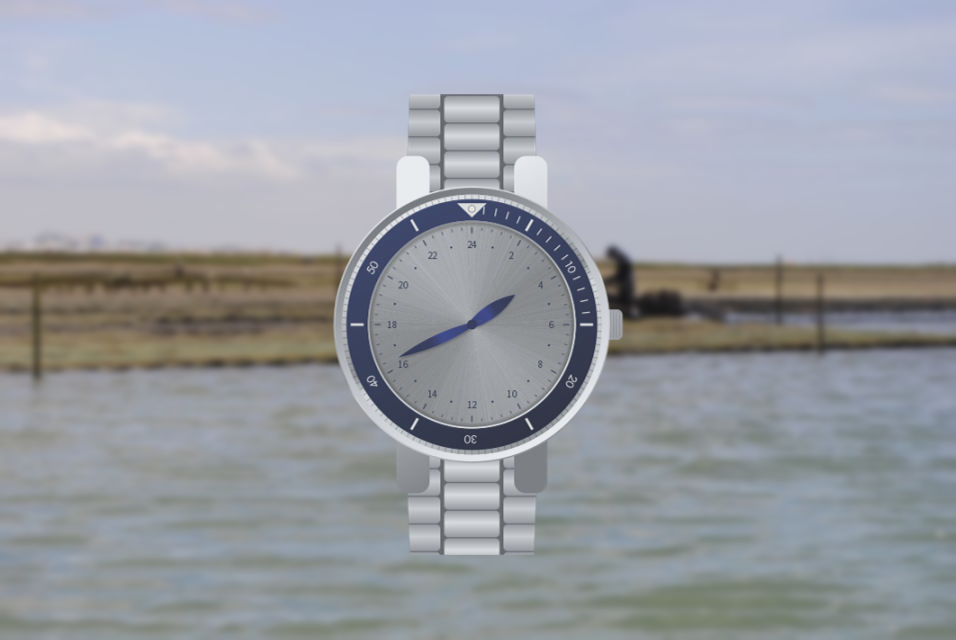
3:41
